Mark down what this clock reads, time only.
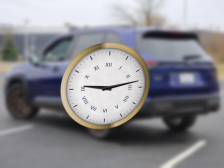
9:13
